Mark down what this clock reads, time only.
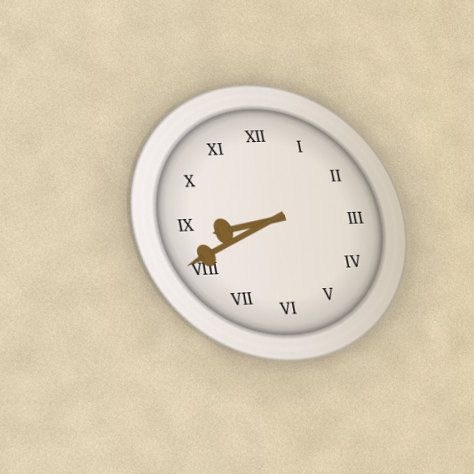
8:41
